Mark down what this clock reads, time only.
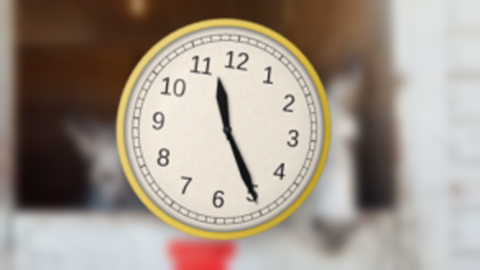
11:25
